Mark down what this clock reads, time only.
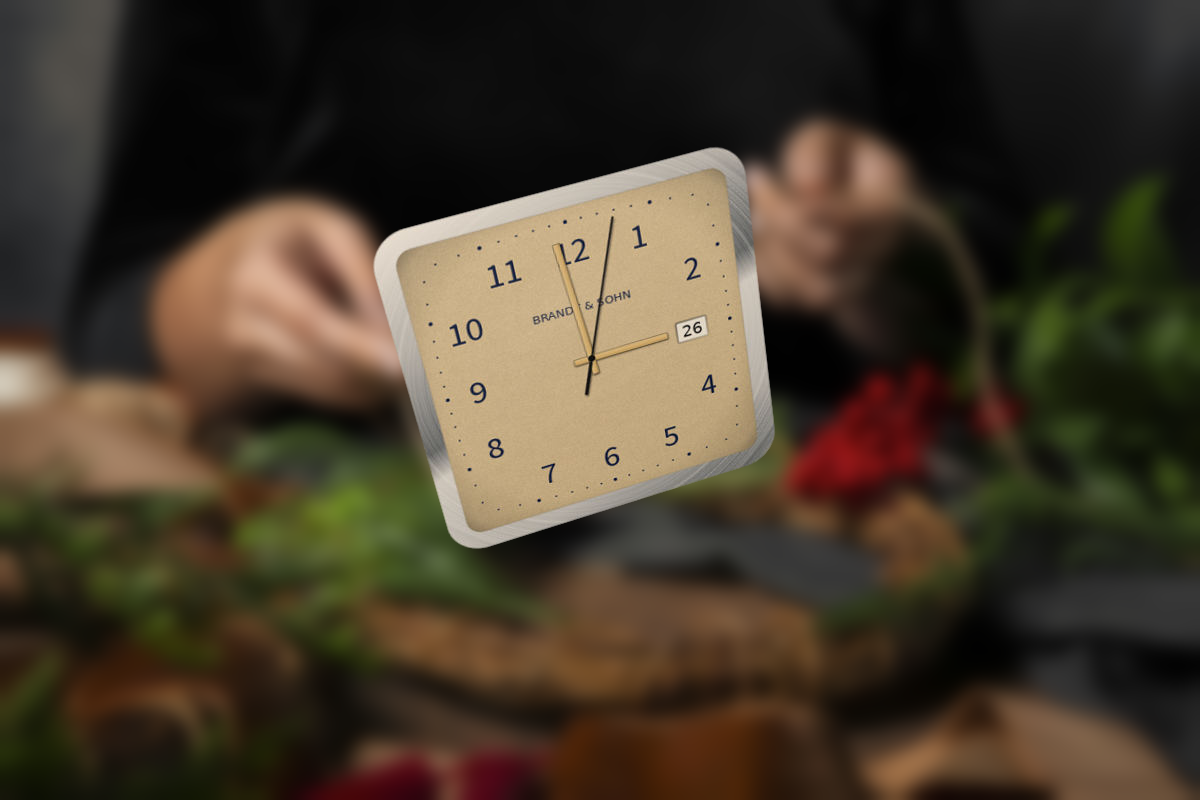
2:59:03
